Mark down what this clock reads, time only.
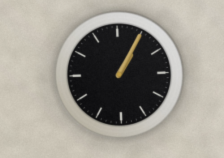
1:05
